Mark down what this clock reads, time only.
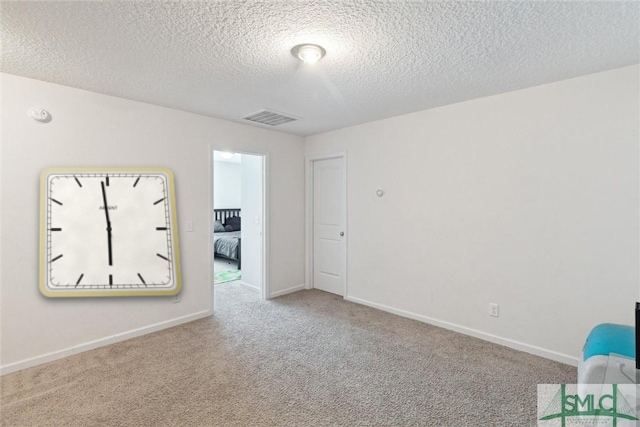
5:59
